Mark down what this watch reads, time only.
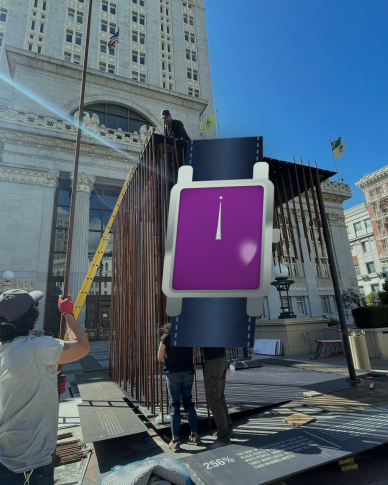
12:00
